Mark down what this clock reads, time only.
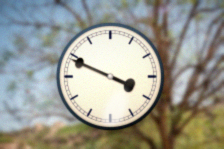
3:49
